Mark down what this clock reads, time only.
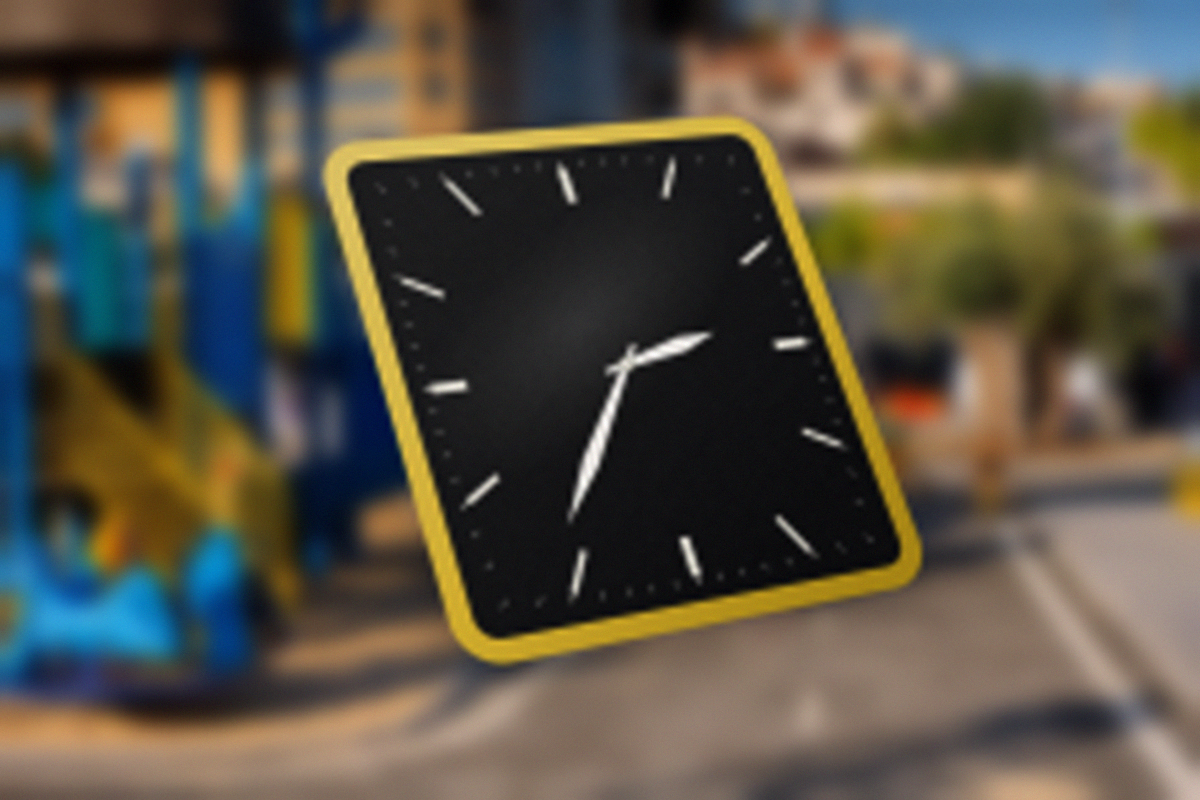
2:36
